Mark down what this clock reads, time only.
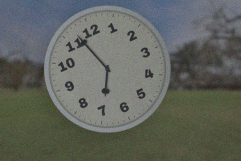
6:57
